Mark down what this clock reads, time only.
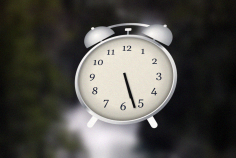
5:27
